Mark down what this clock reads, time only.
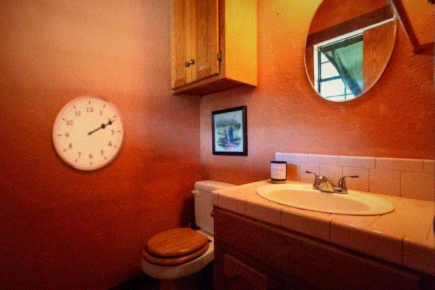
2:11
